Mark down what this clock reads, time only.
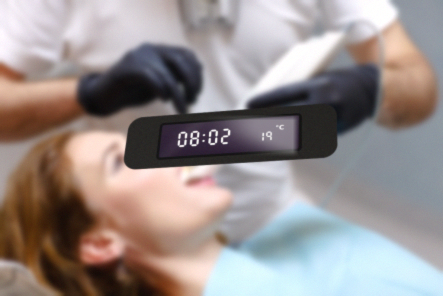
8:02
